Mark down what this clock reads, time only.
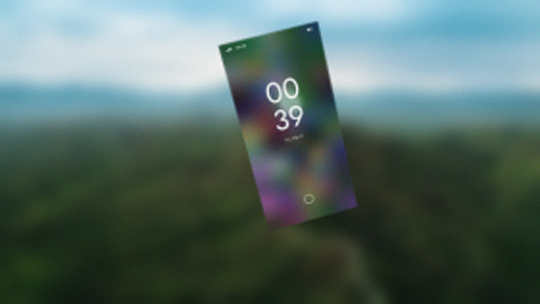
0:39
